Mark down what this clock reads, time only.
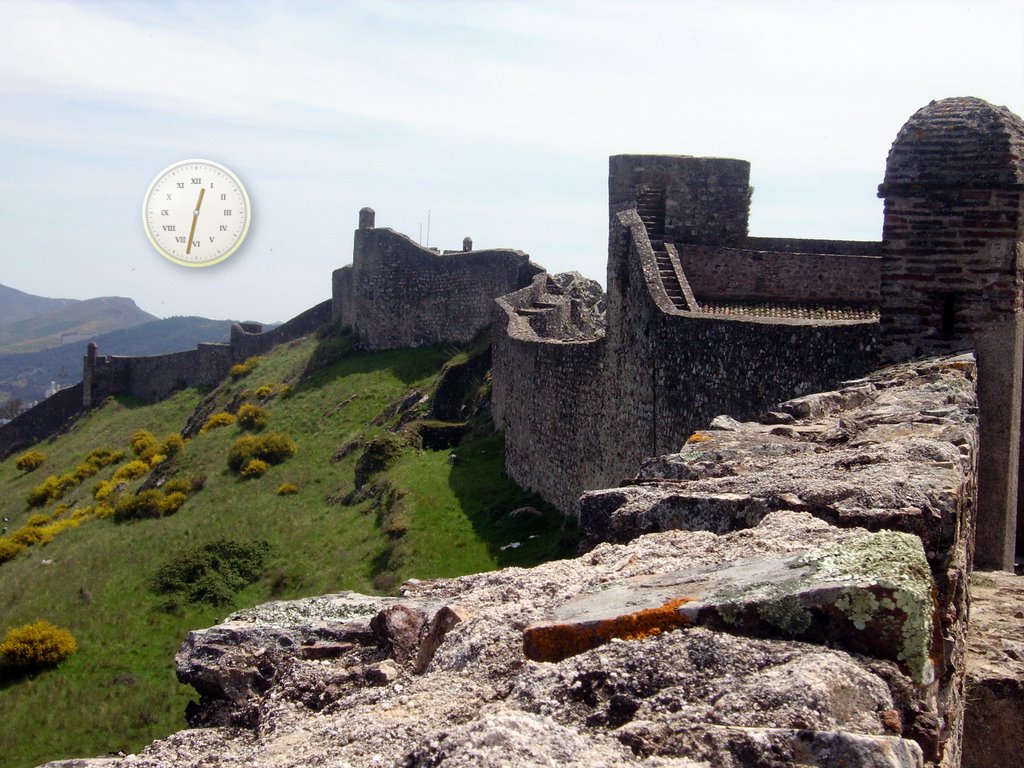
12:32
